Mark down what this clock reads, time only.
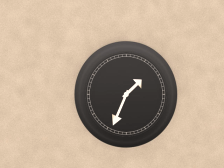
1:34
